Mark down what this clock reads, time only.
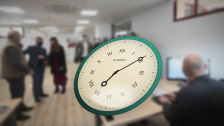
7:09
